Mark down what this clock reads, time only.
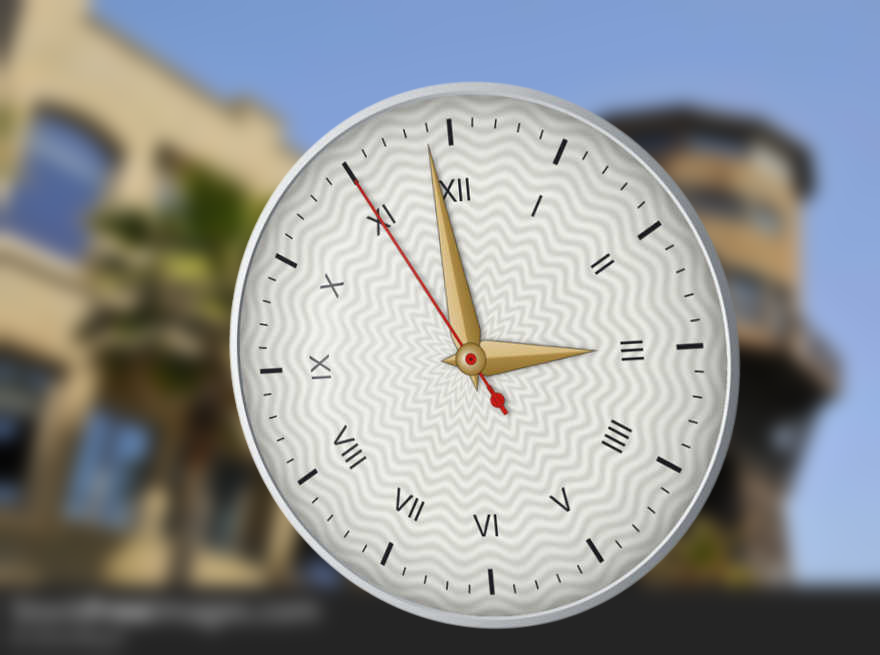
2:58:55
